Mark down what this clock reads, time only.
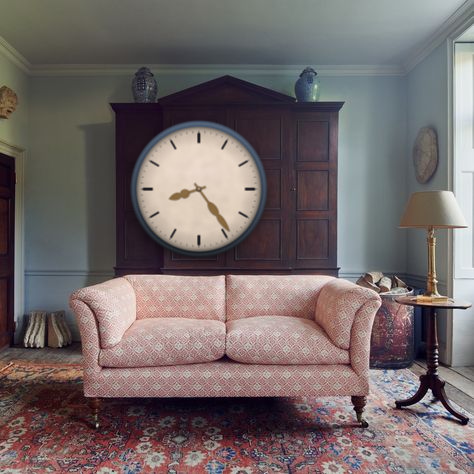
8:24
